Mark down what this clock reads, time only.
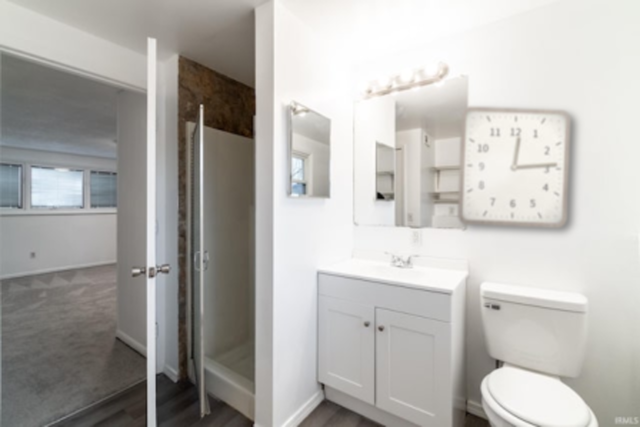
12:14
